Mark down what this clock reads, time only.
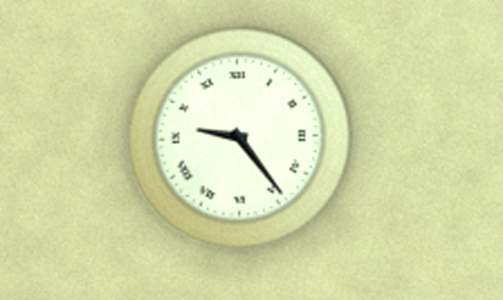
9:24
